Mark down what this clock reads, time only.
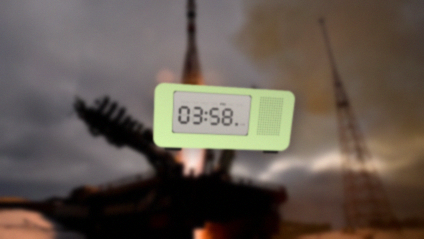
3:58
